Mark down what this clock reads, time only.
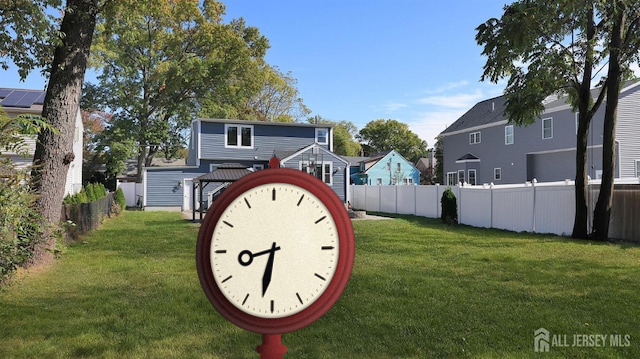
8:32
